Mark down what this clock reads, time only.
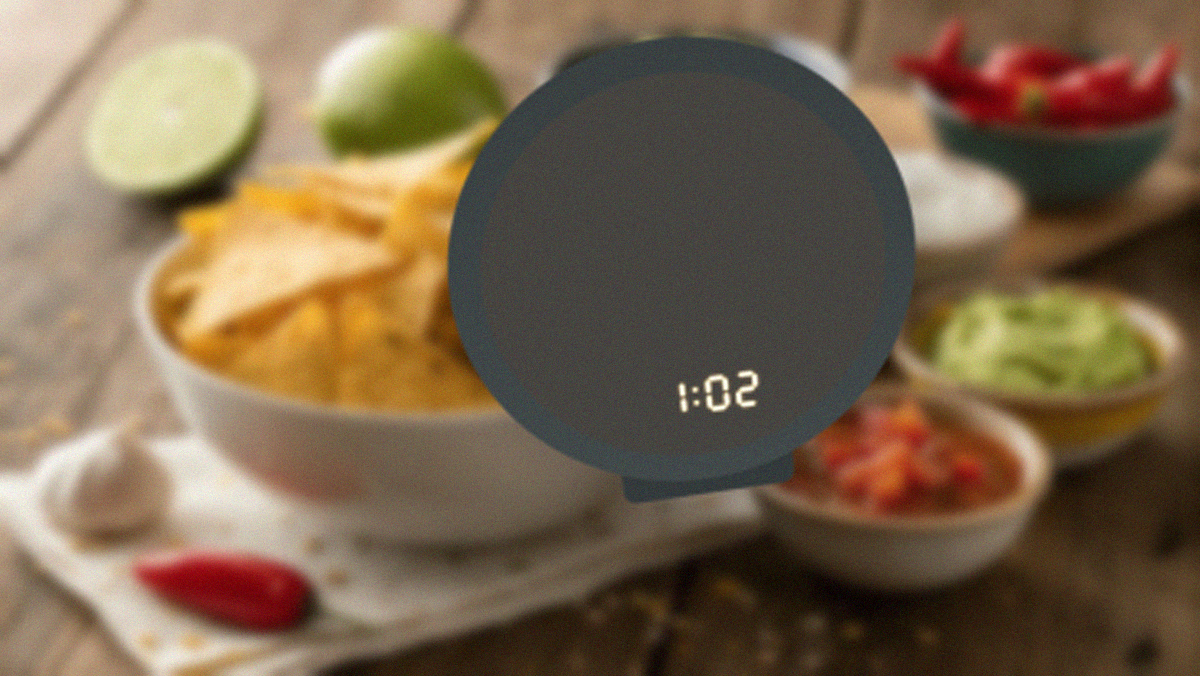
1:02
